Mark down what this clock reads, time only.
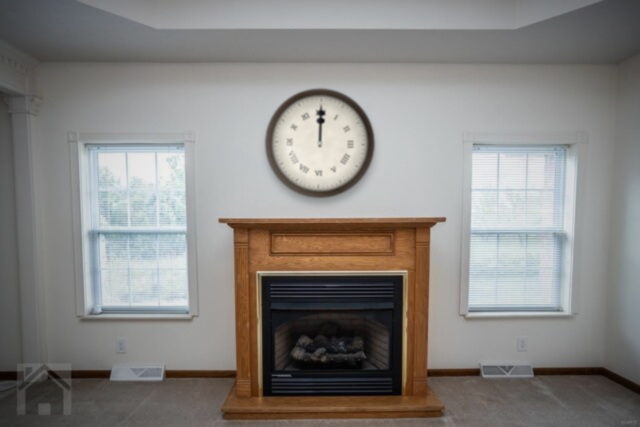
12:00
